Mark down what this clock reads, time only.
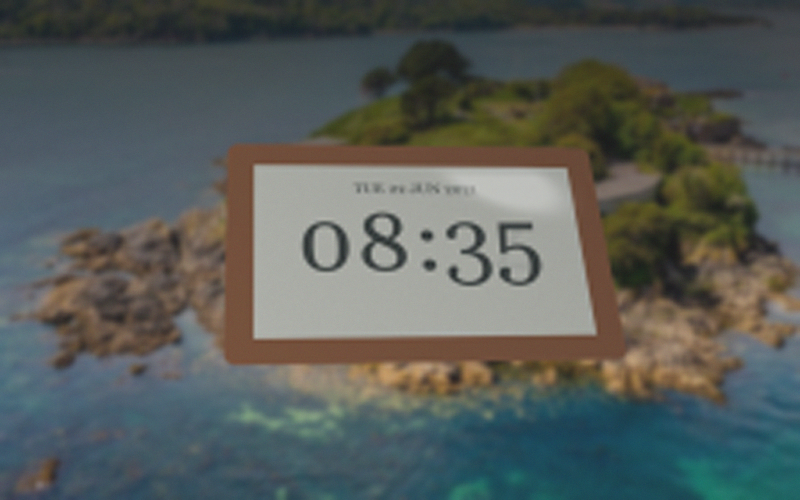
8:35
